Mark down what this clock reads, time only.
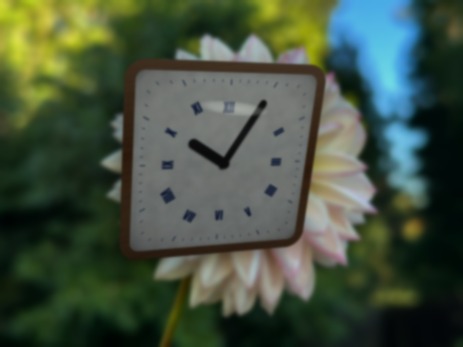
10:05
